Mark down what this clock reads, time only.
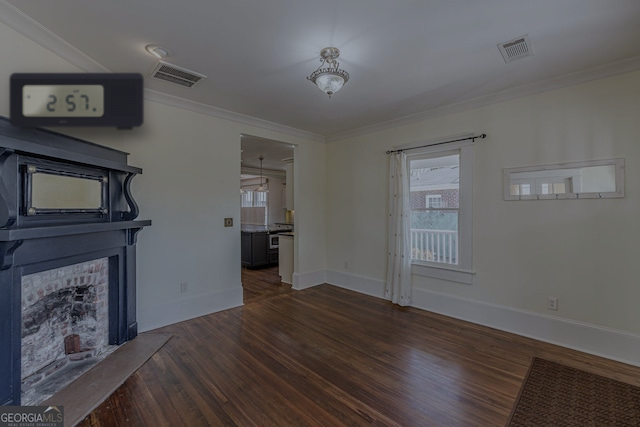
2:57
